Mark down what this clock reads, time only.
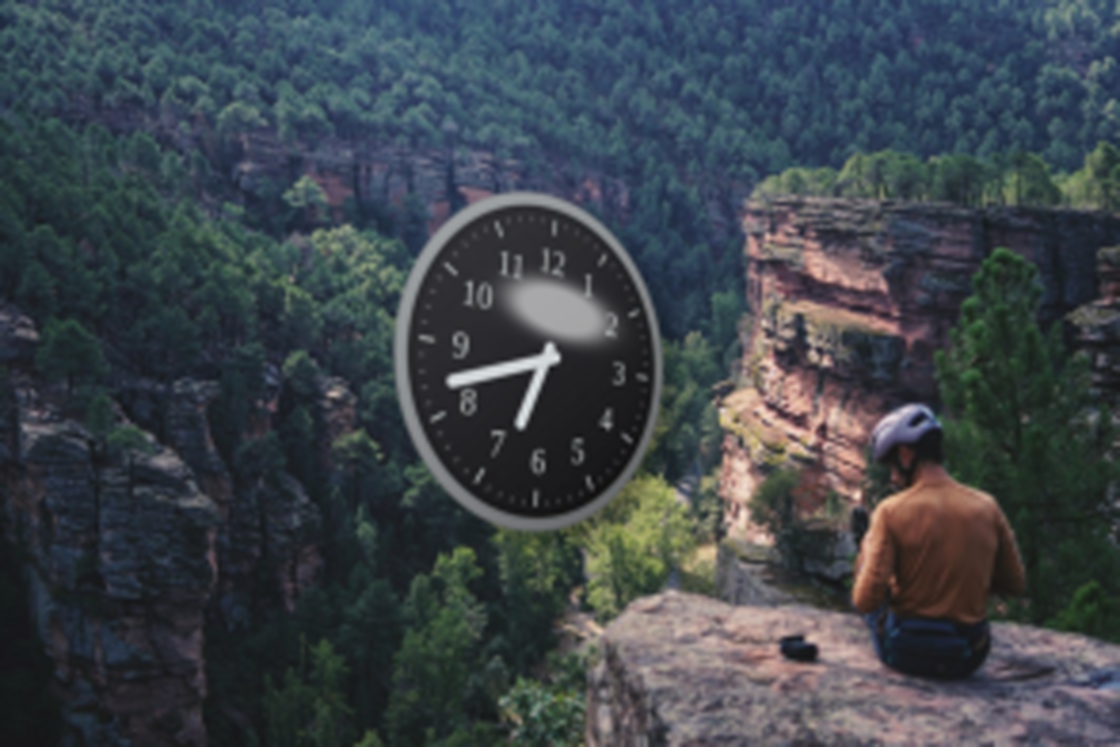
6:42
